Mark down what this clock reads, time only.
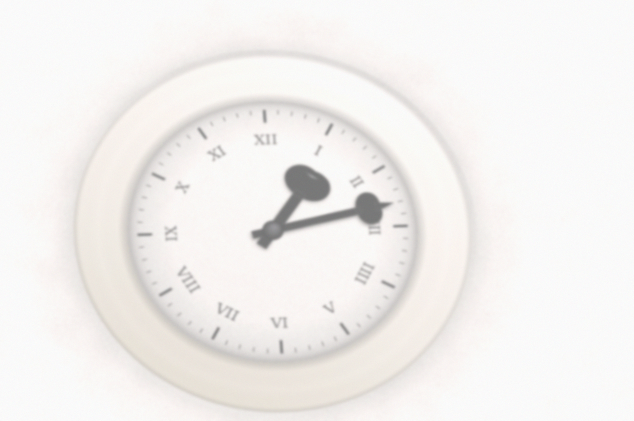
1:13
